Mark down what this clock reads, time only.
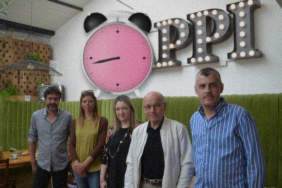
8:43
